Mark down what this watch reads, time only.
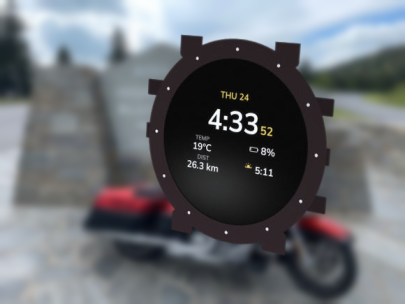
4:33:52
